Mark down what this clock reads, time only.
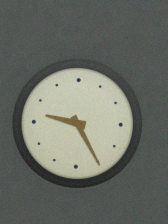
9:25
